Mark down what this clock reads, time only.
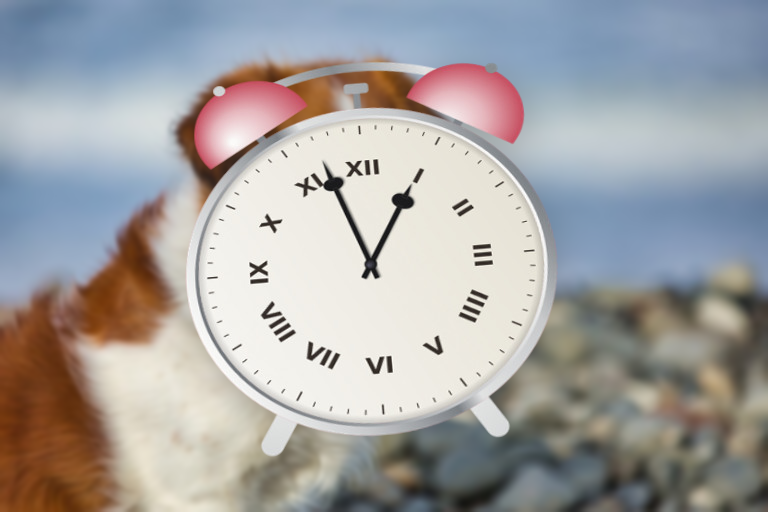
12:57
